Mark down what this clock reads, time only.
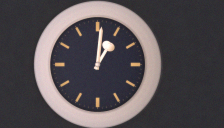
1:01
